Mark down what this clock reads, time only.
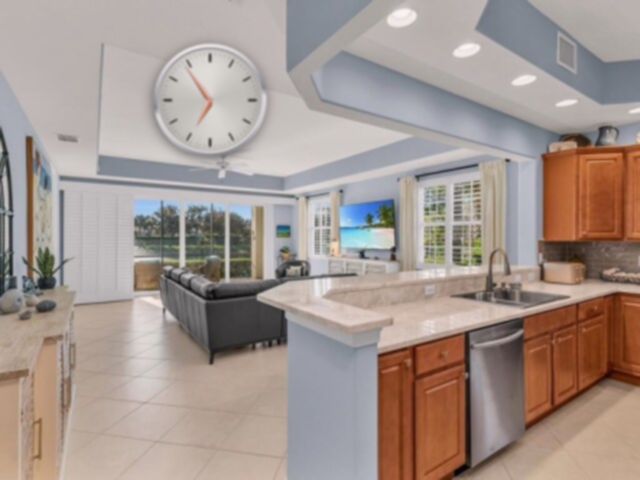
6:54
